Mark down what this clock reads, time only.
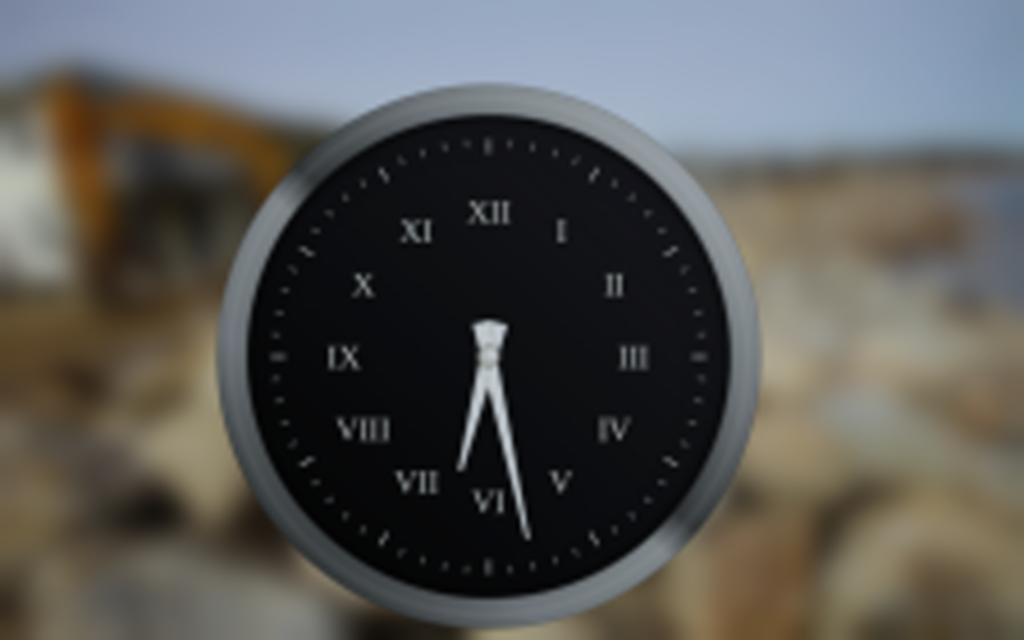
6:28
